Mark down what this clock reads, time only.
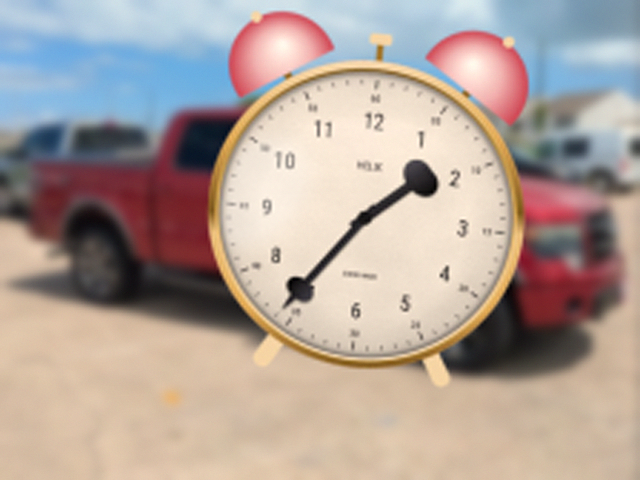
1:36
